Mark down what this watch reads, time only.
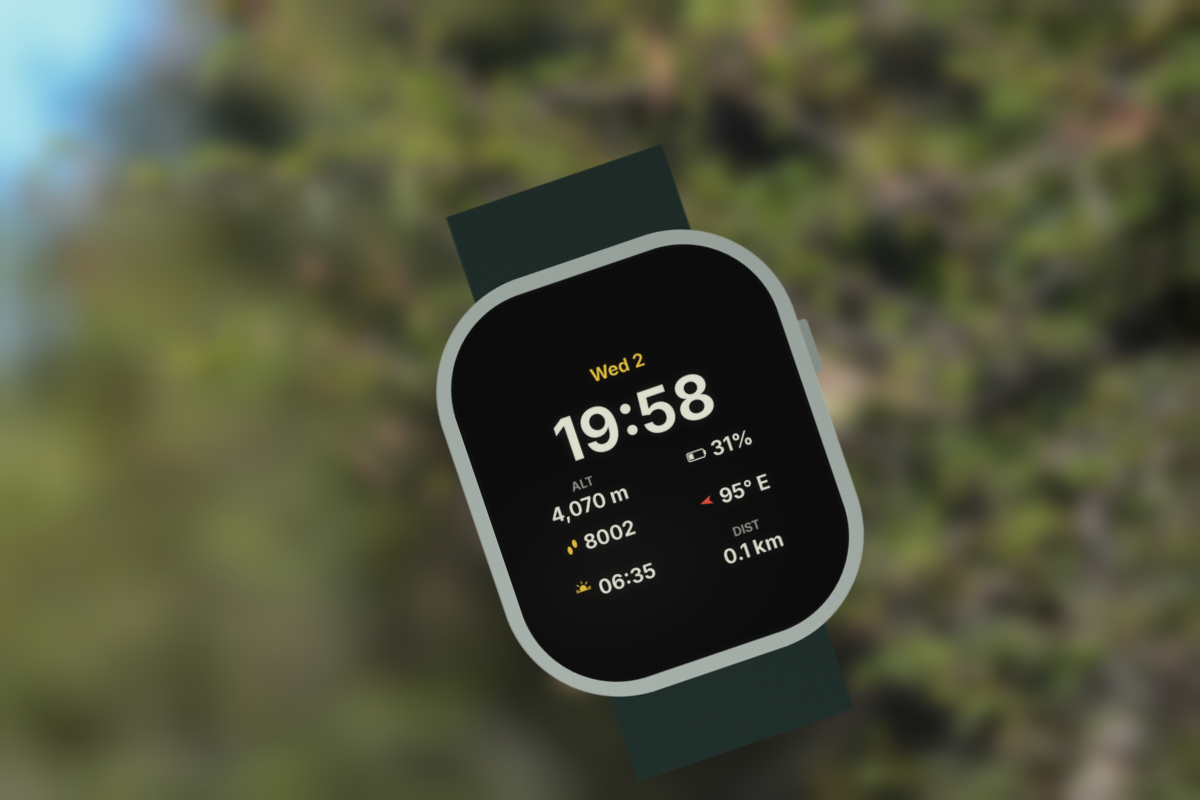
19:58
